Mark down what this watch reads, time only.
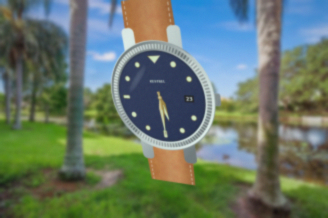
5:30
